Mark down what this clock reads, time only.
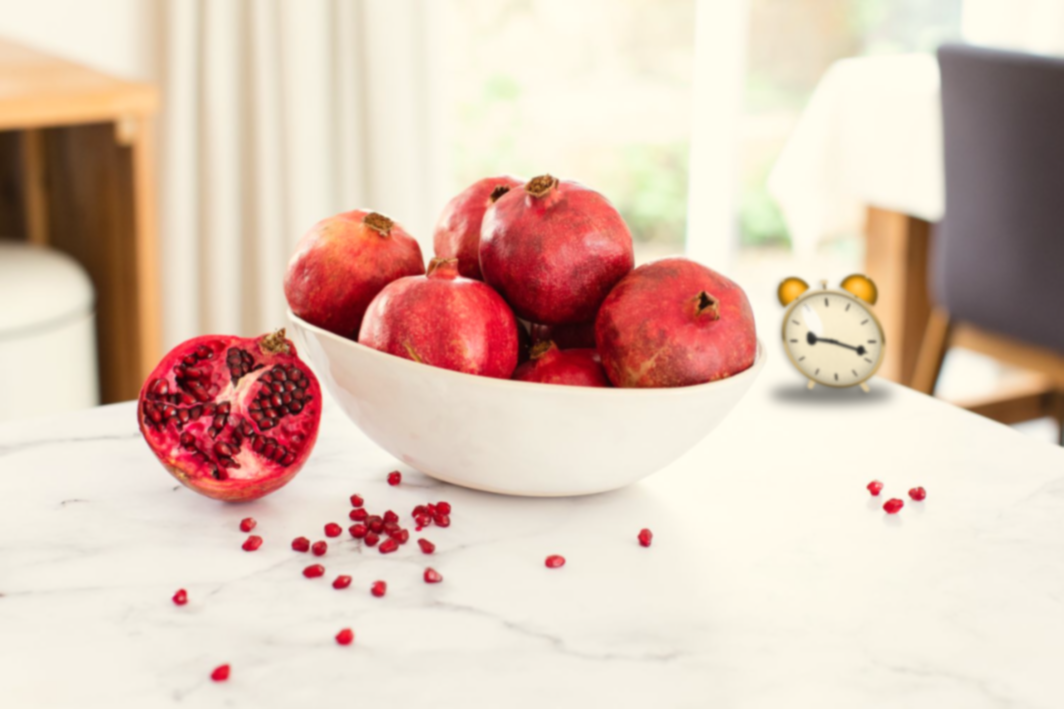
9:18
